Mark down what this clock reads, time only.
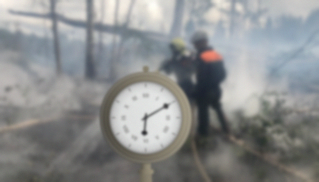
6:10
